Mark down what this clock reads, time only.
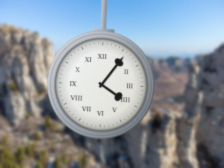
4:06
